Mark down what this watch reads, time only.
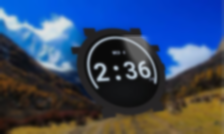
2:36
